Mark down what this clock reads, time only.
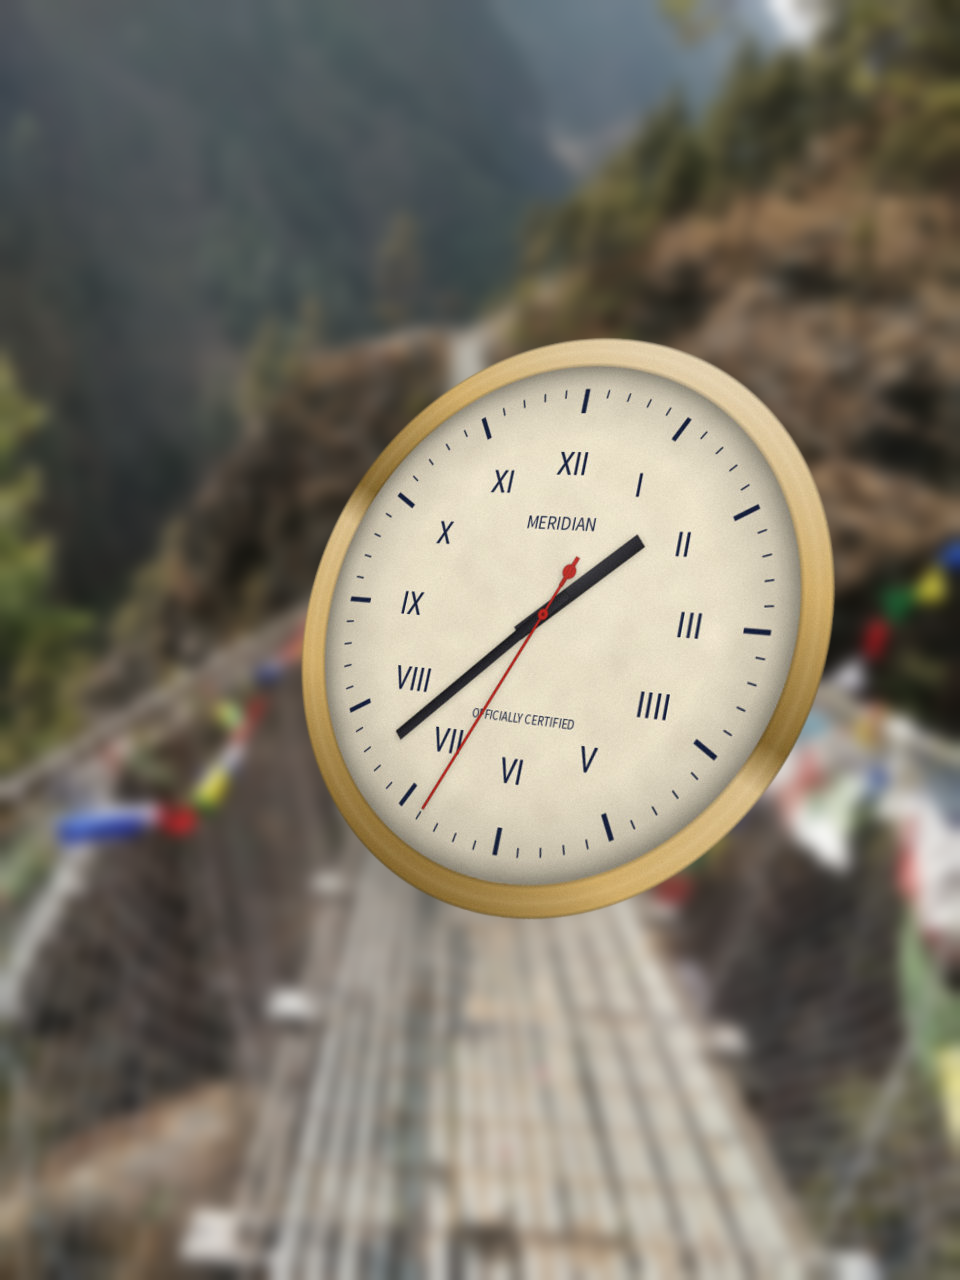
1:37:34
